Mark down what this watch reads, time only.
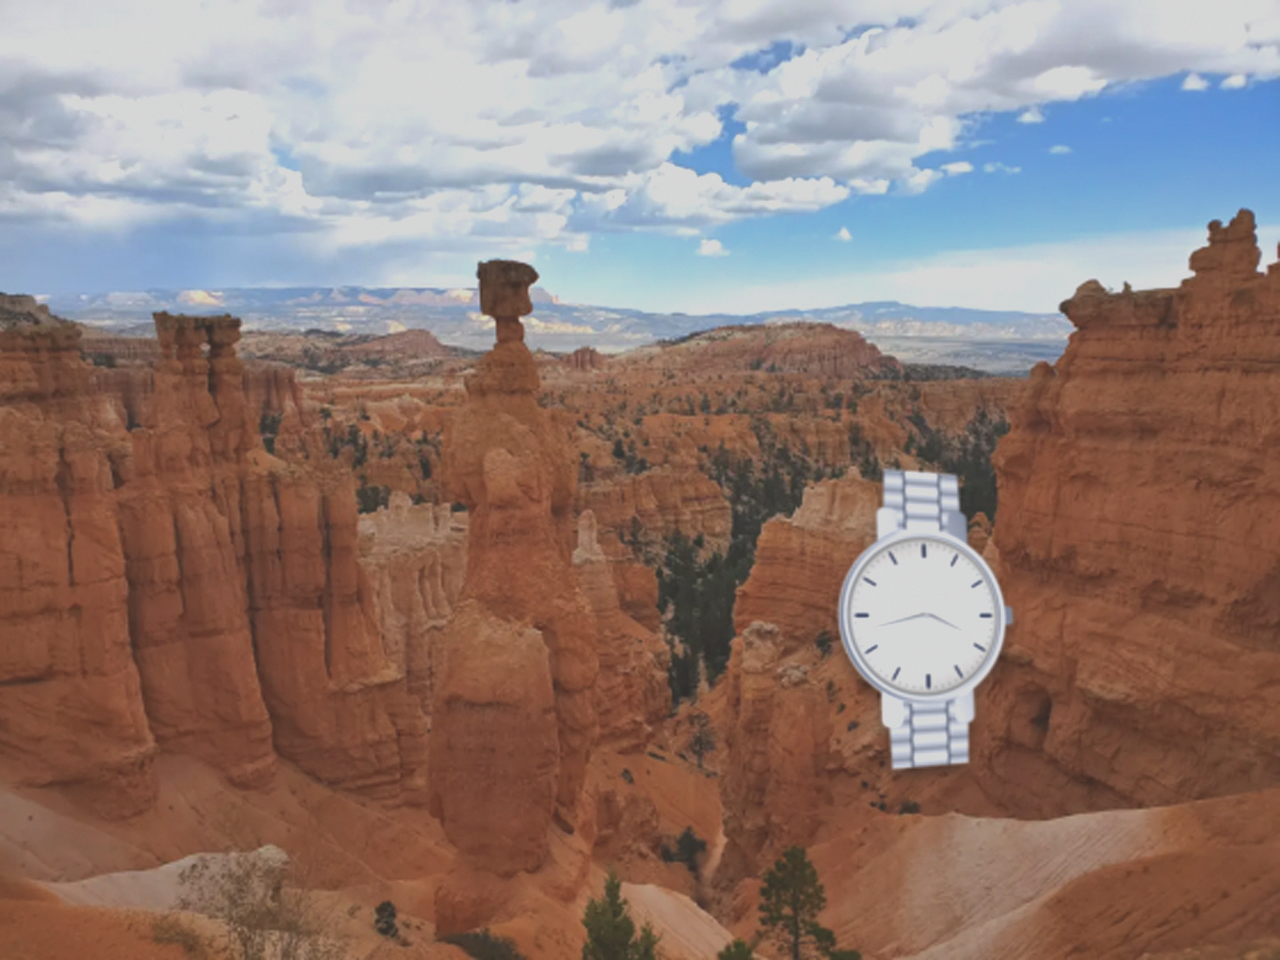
3:43
